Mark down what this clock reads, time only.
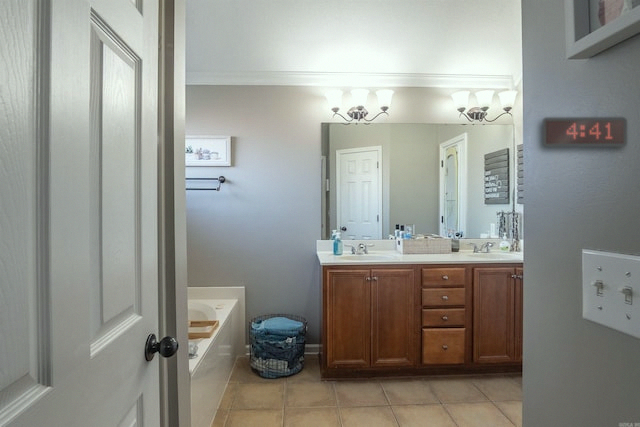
4:41
